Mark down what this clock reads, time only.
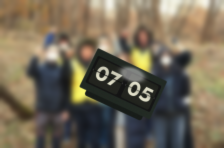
7:05
